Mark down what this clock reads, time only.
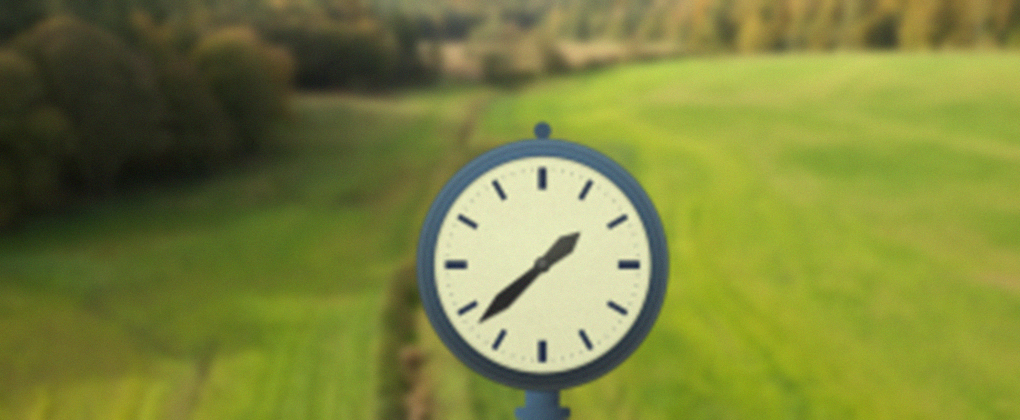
1:38
